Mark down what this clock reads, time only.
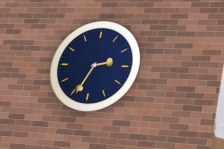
2:34
